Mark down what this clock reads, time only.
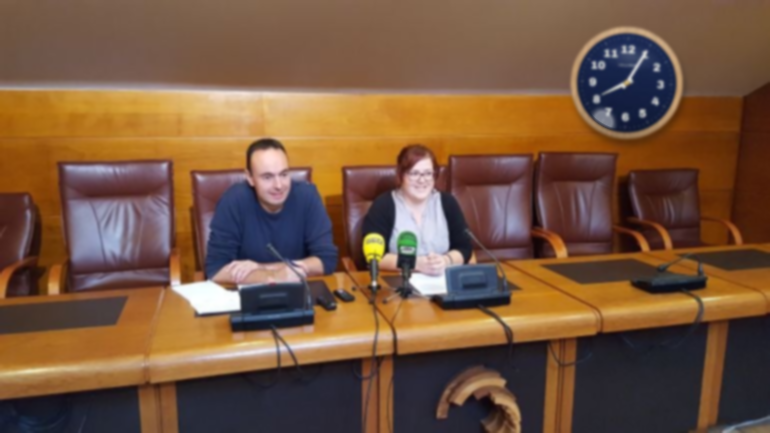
8:05
